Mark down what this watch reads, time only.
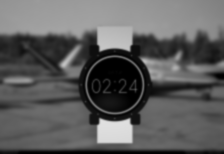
2:24
